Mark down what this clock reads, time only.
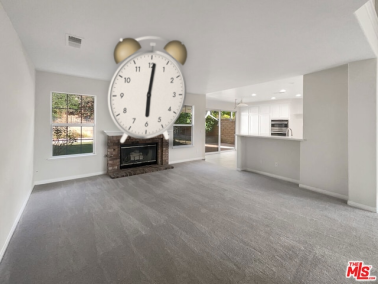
6:01
